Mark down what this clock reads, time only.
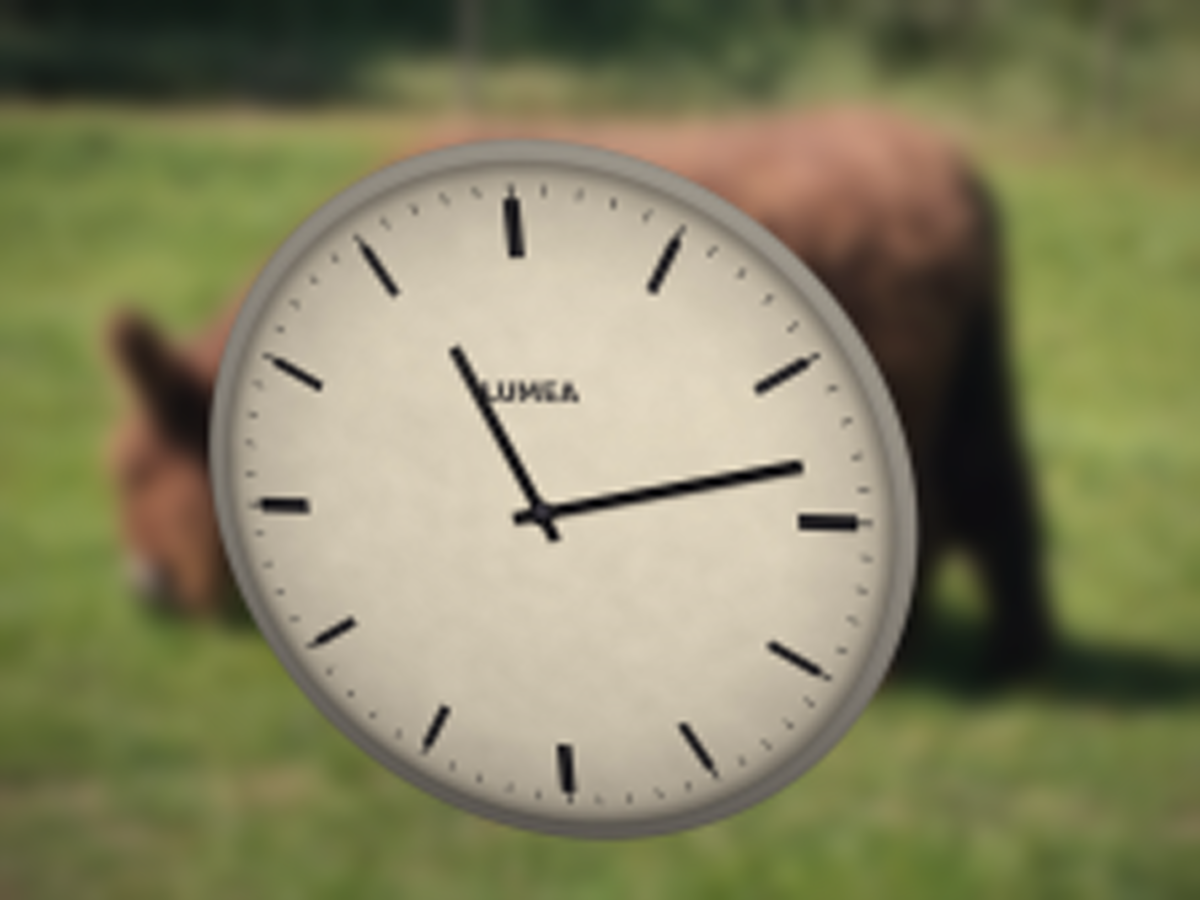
11:13
